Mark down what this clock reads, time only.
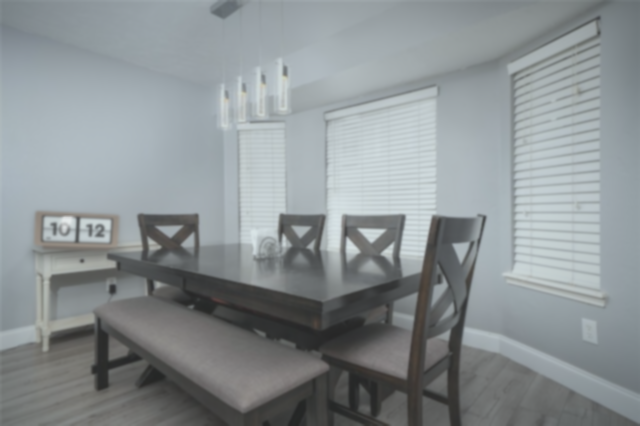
10:12
